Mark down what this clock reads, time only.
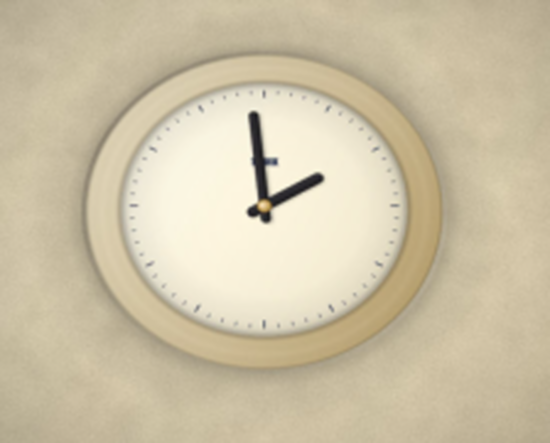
1:59
